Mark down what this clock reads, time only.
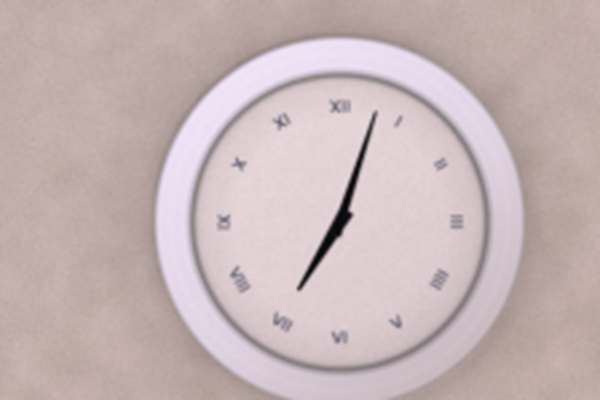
7:03
